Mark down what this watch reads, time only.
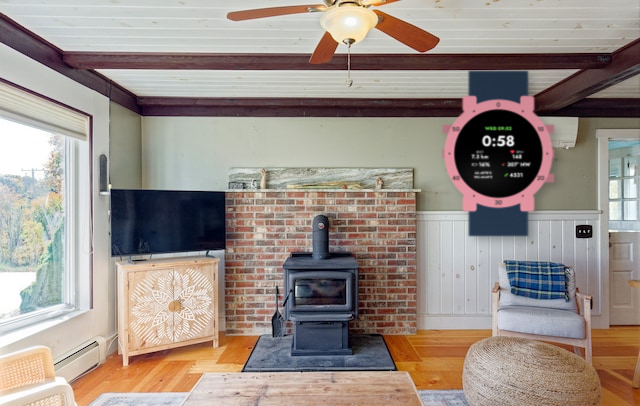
0:58
